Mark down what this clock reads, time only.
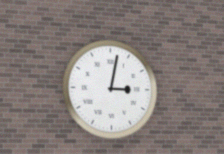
3:02
